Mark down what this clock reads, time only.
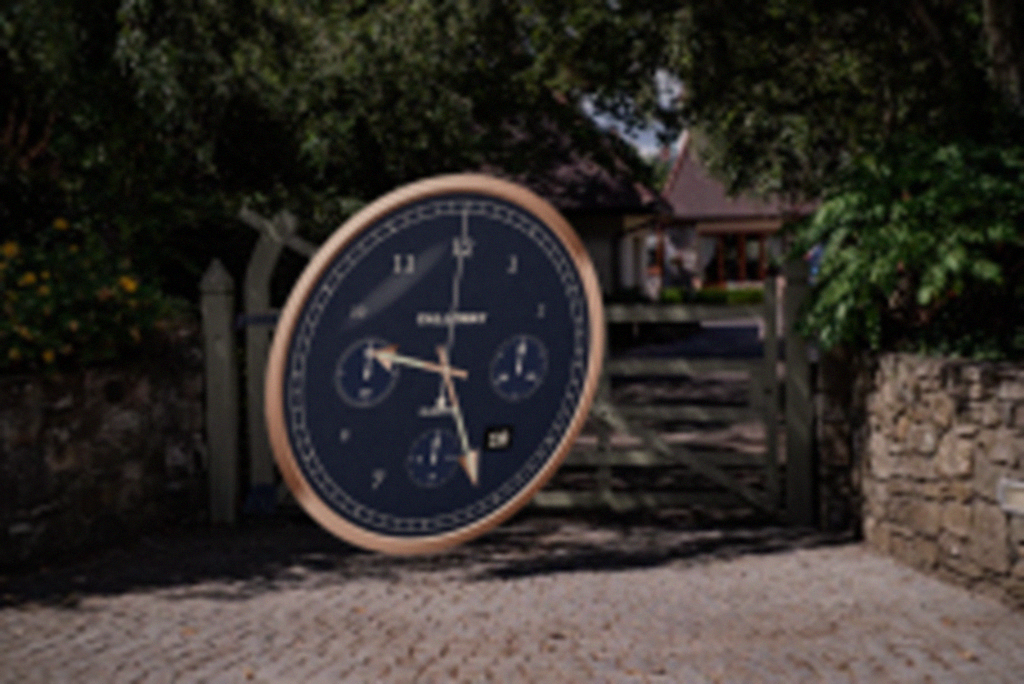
9:26
